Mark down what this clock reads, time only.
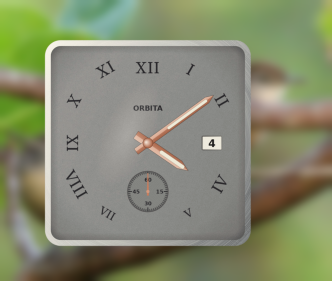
4:09
